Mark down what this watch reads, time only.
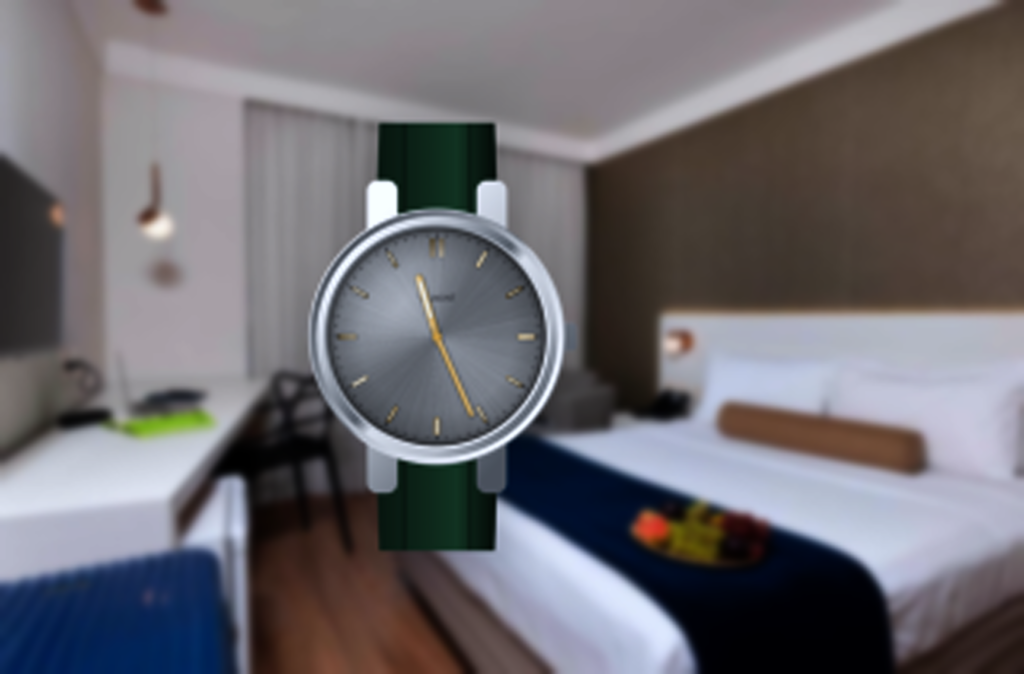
11:26
